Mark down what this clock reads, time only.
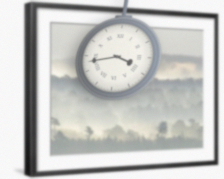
3:43
